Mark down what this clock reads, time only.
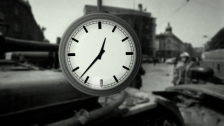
12:37
